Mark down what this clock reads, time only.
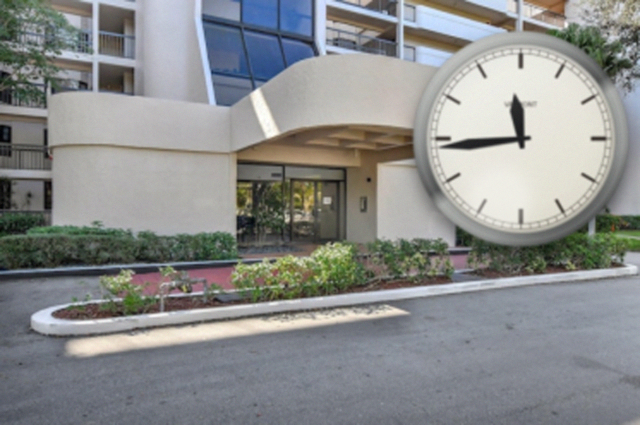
11:44
